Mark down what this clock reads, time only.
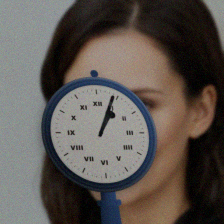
1:04
